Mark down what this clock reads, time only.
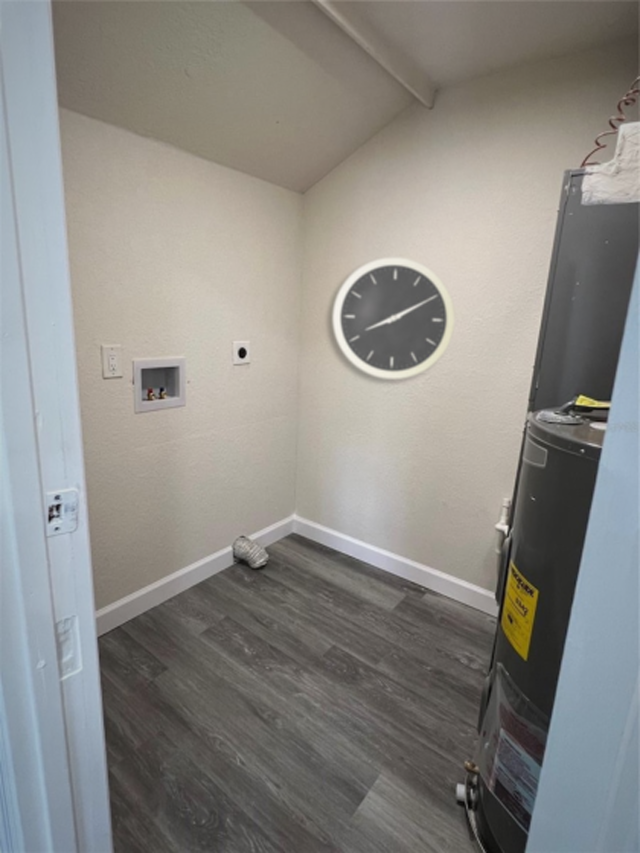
8:10
